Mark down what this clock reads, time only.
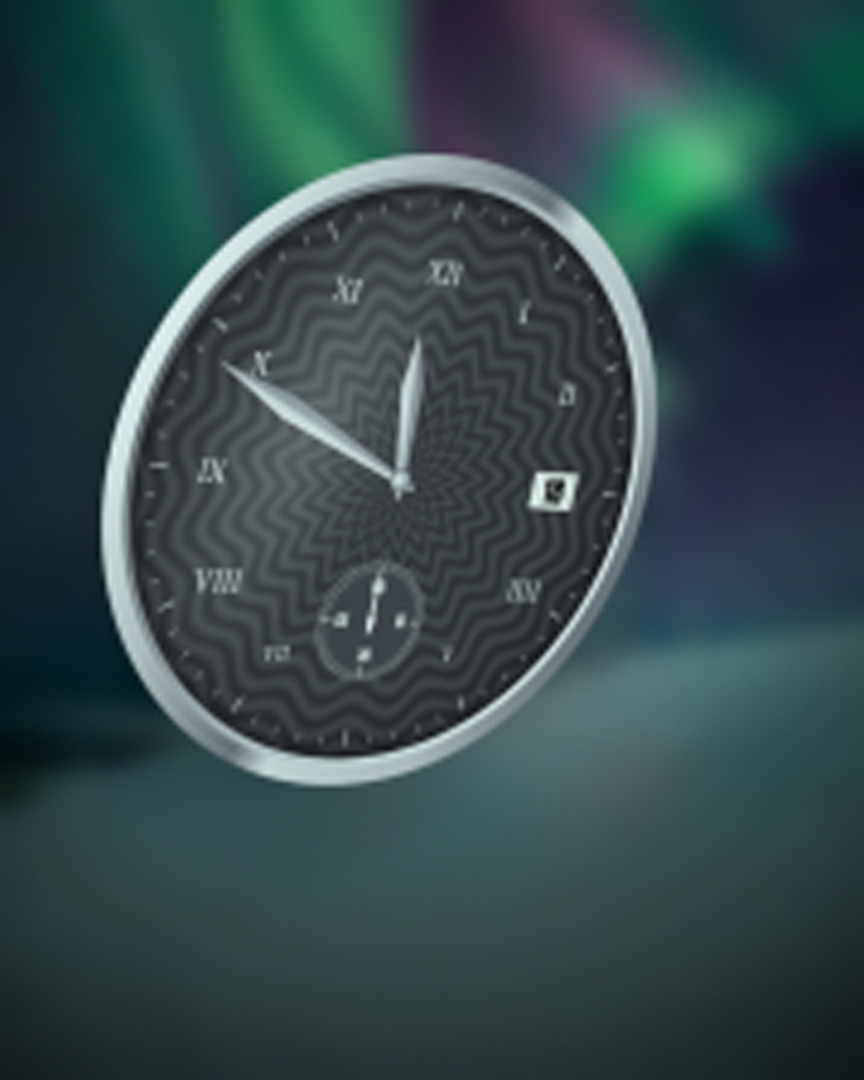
11:49
